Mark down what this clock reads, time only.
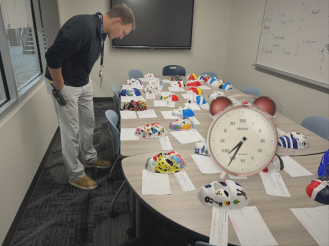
7:35
